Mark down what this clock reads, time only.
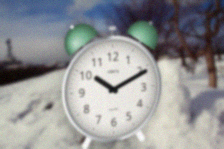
10:11
